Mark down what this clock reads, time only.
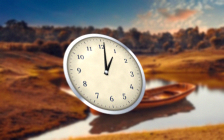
1:01
